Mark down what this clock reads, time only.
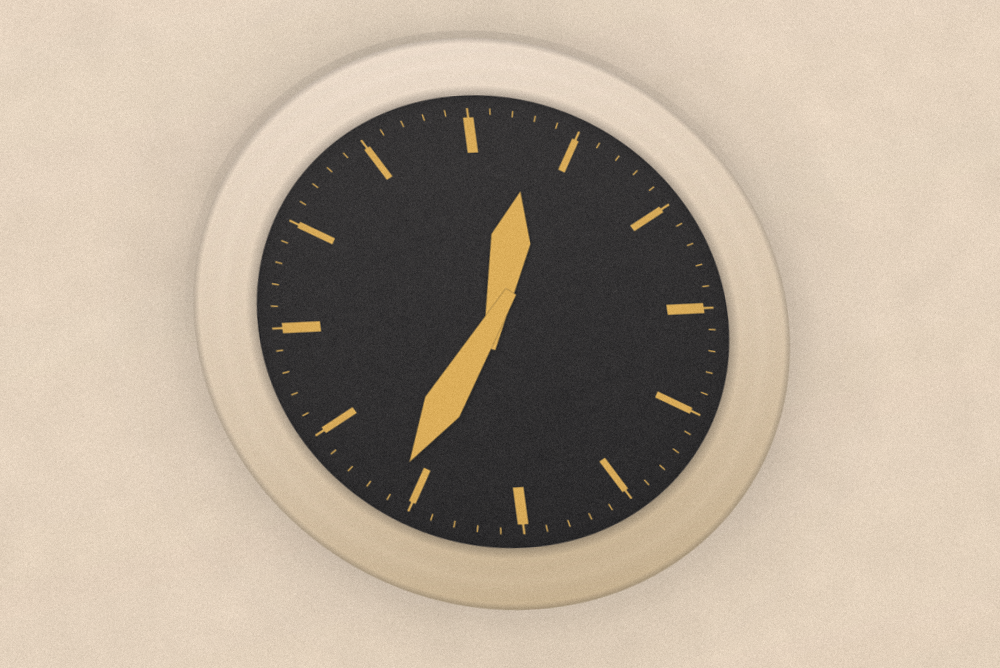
12:36
